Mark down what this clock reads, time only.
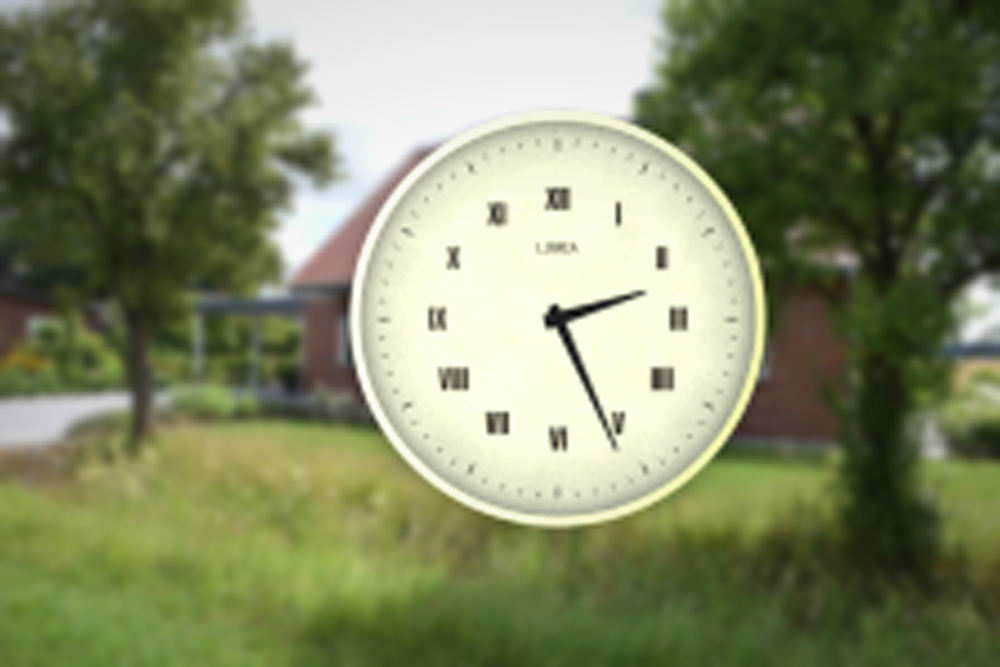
2:26
